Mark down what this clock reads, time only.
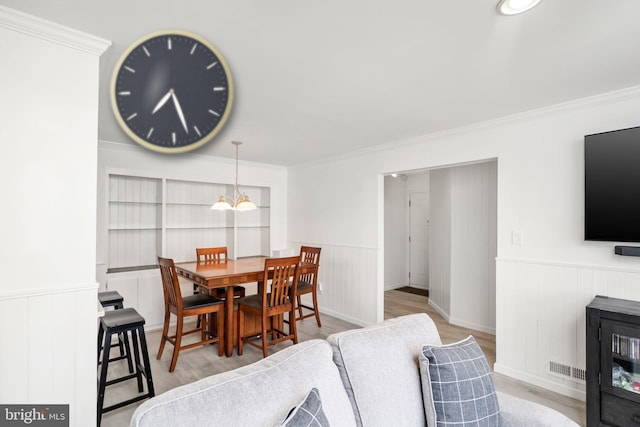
7:27
